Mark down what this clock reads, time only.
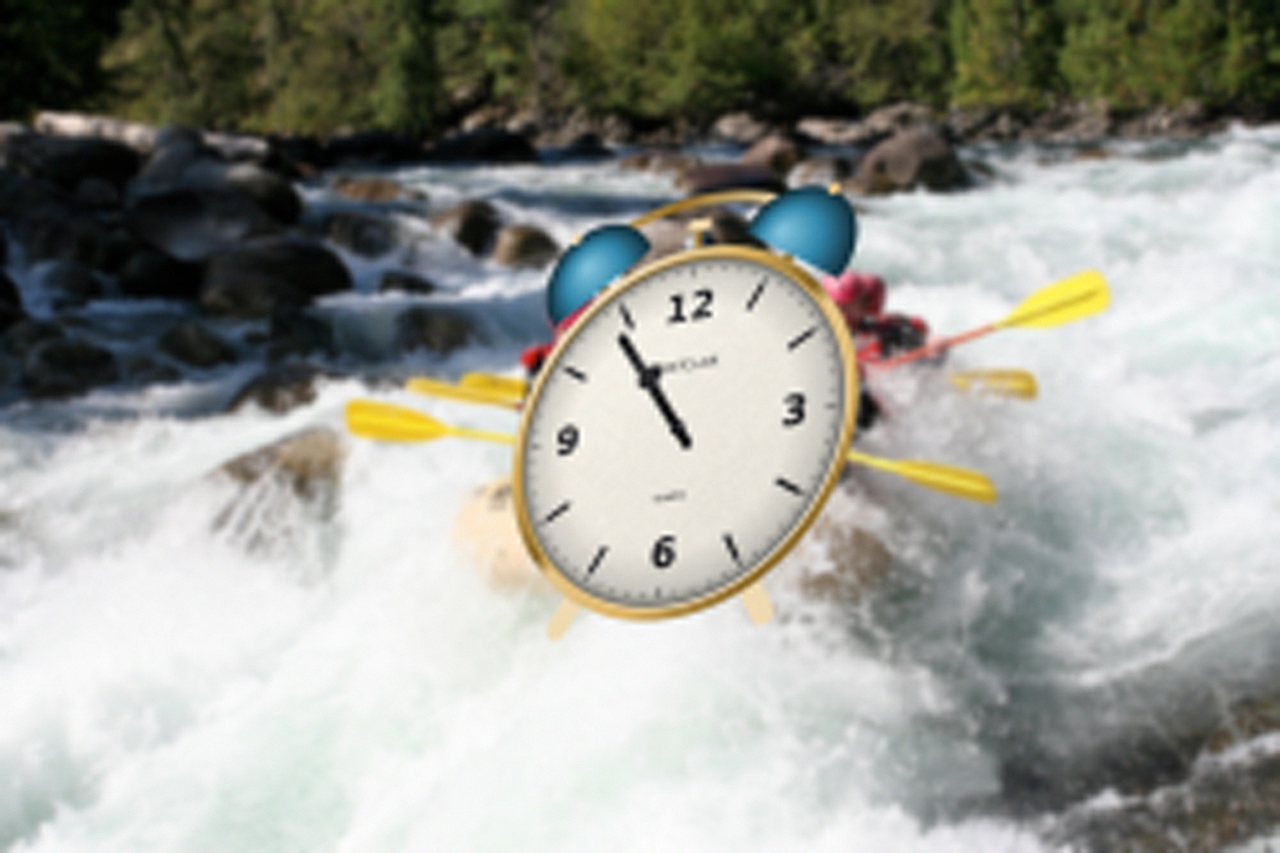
10:54
